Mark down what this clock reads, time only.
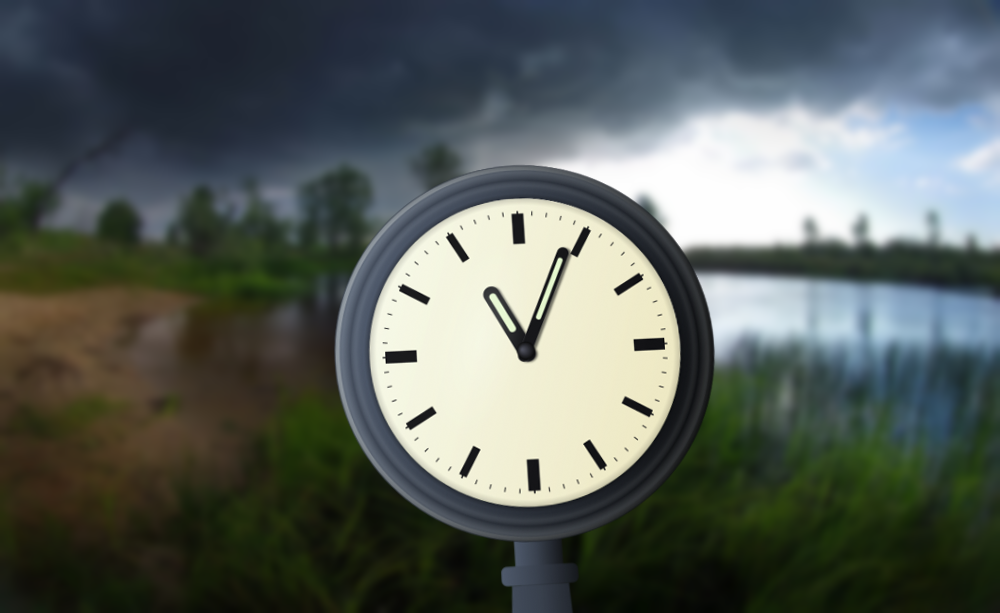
11:04
